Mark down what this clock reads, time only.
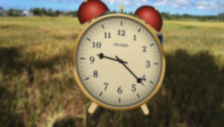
9:22
